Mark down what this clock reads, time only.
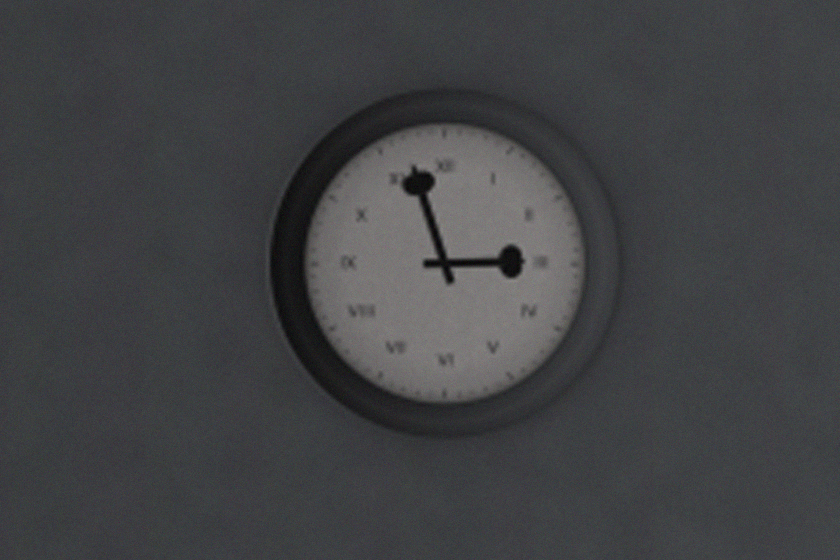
2:57
